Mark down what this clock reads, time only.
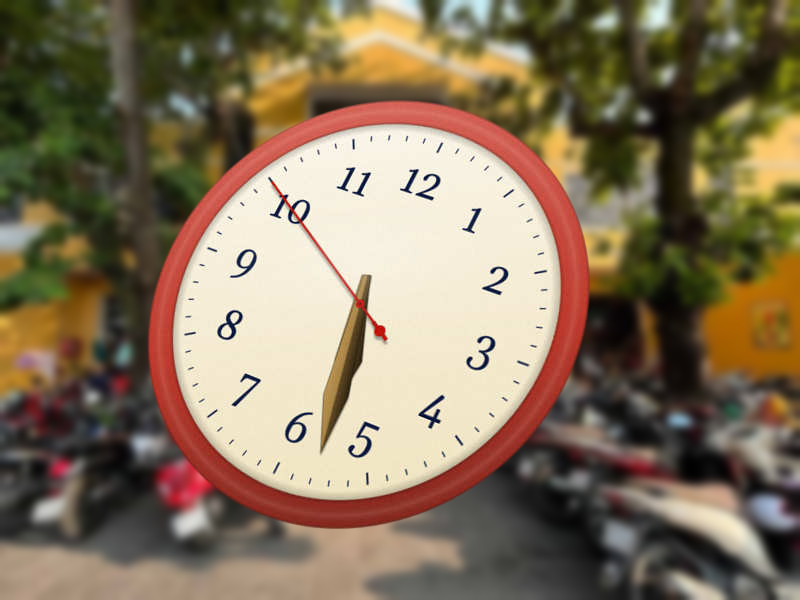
5:27:50
